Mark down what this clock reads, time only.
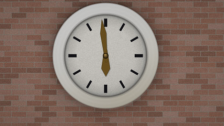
5:59
